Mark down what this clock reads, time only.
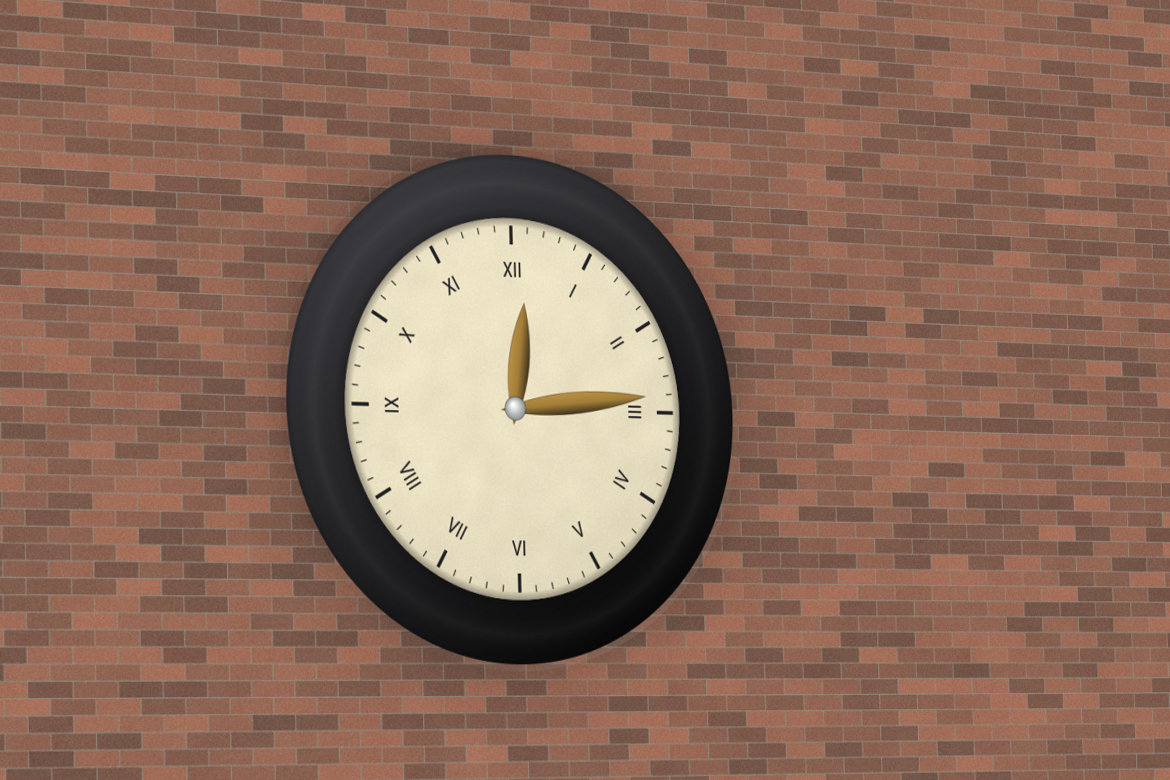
12:14
